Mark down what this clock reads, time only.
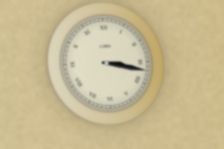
3:17
